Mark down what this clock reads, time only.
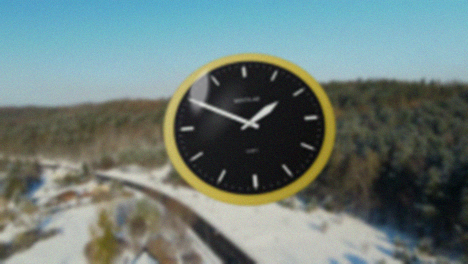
1:50
